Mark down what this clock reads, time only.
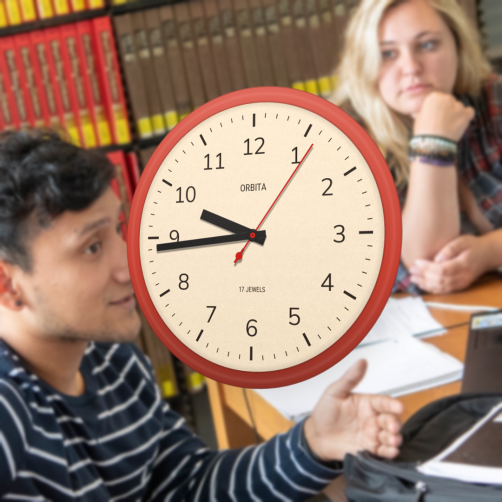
9:44:06
